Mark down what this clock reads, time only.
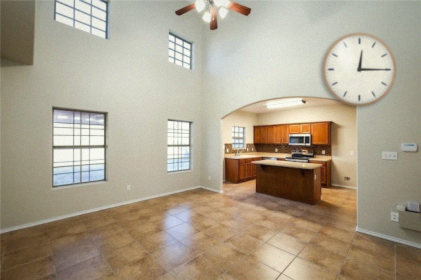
12:15
